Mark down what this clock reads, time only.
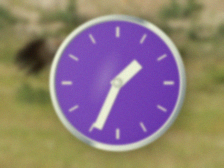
1:34
